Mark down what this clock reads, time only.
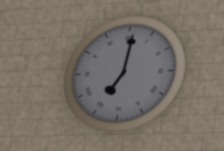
7:01
